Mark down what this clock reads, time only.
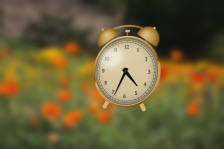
4:34
